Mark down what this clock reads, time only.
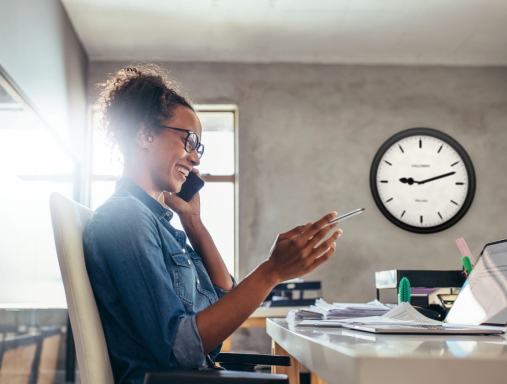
9:12
